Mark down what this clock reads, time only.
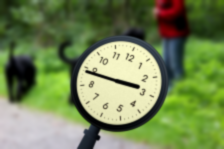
2:44
